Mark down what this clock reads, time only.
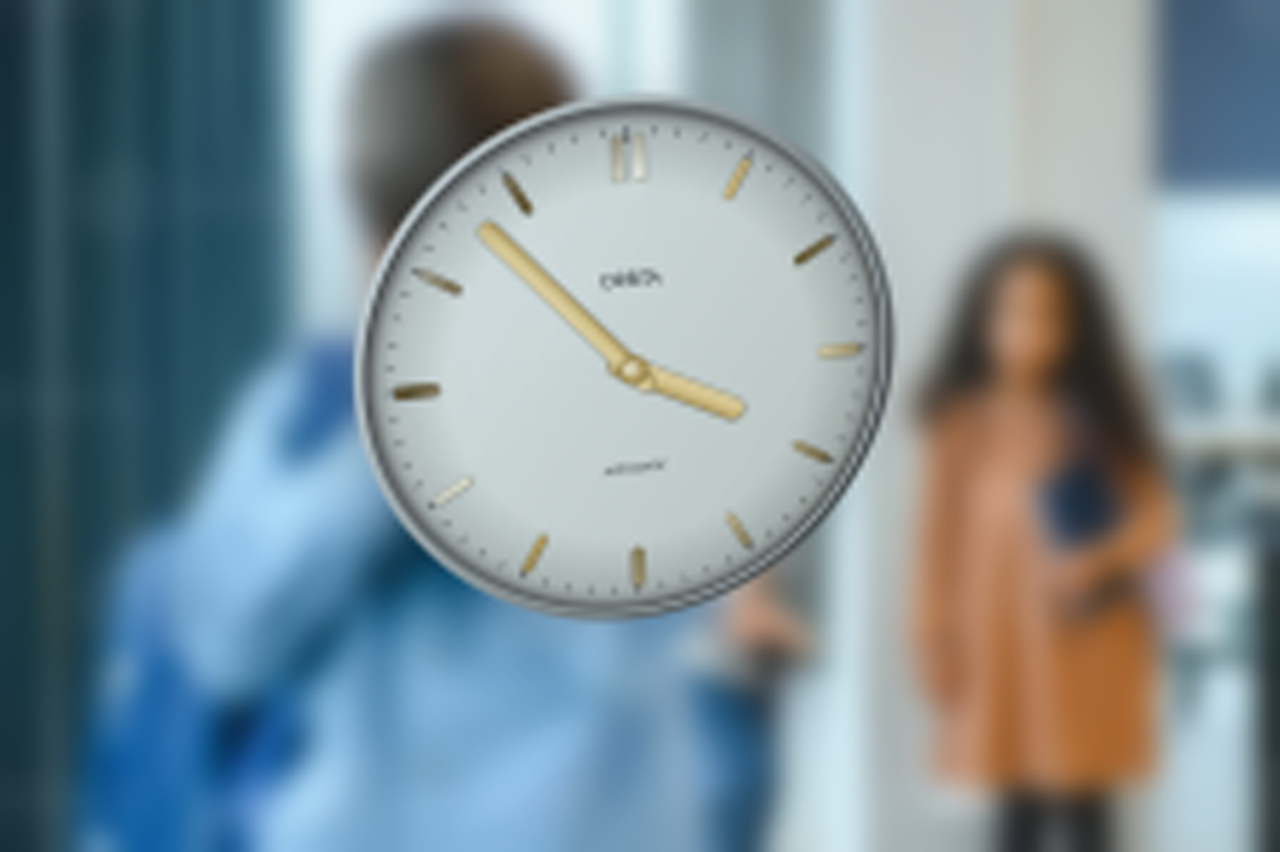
3:53
